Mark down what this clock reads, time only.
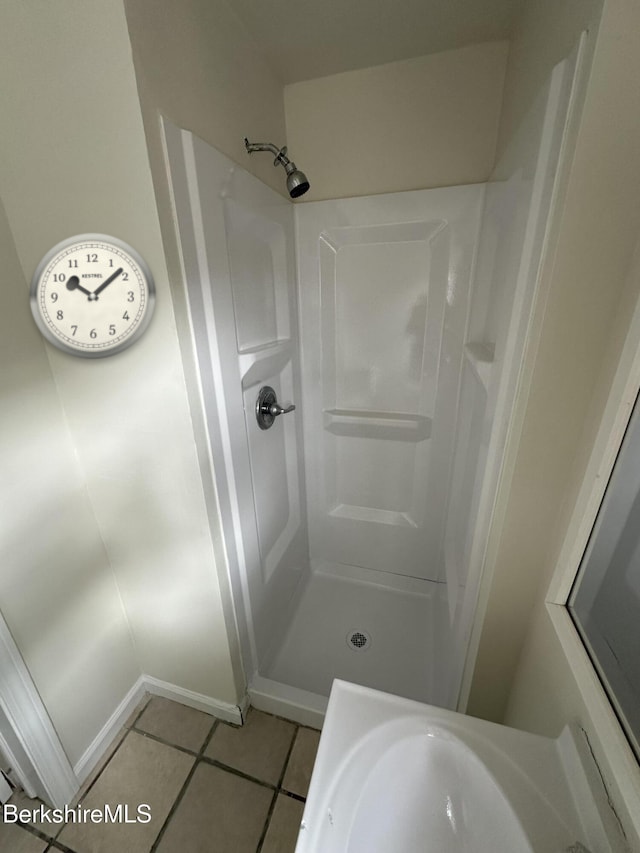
10:08
